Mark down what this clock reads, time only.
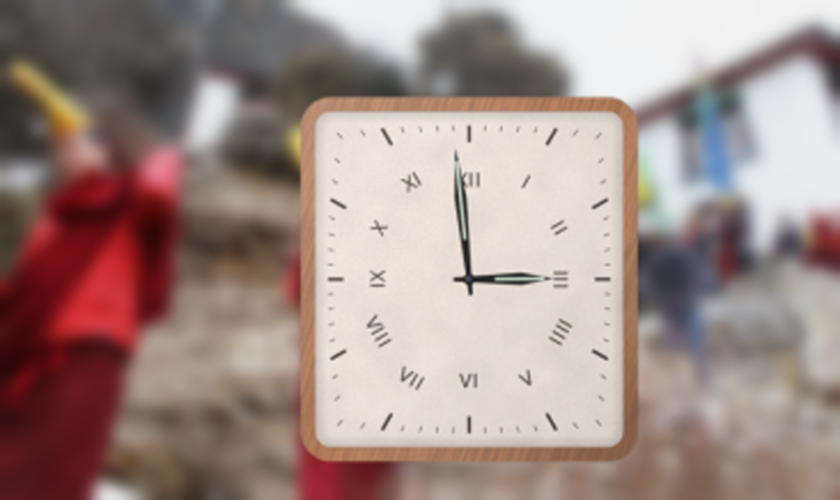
2:59
